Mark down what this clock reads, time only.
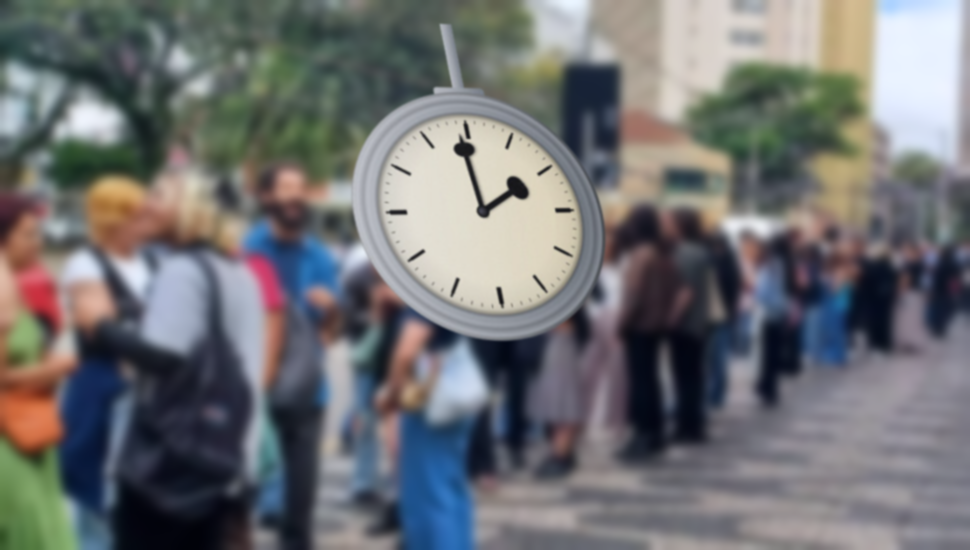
1:59
